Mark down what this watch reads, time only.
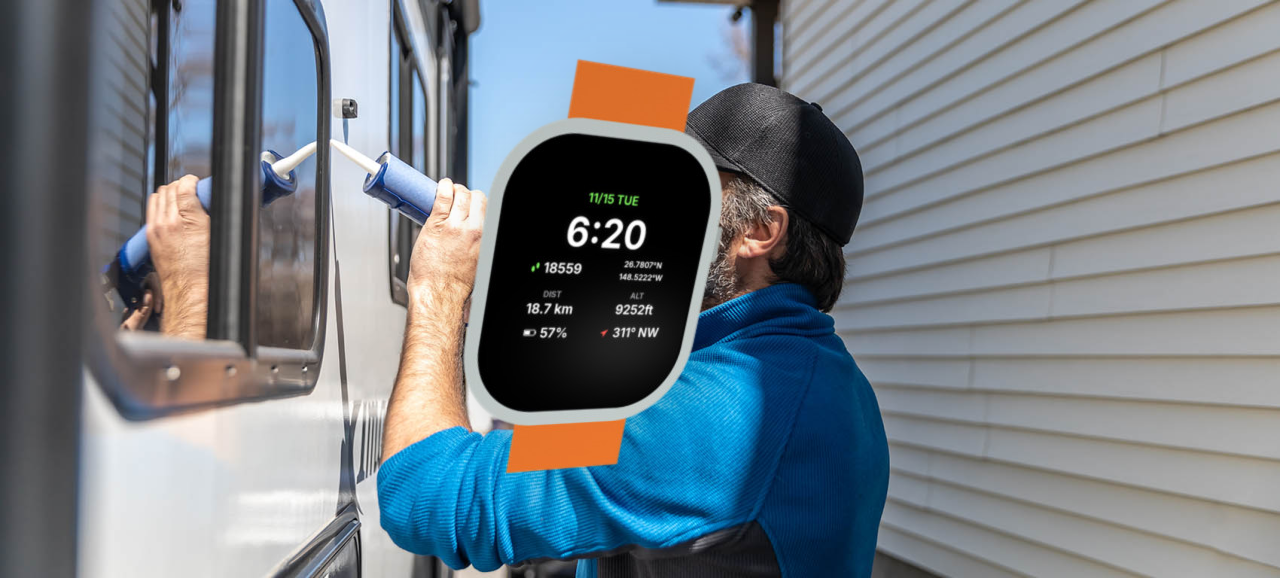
6:20
